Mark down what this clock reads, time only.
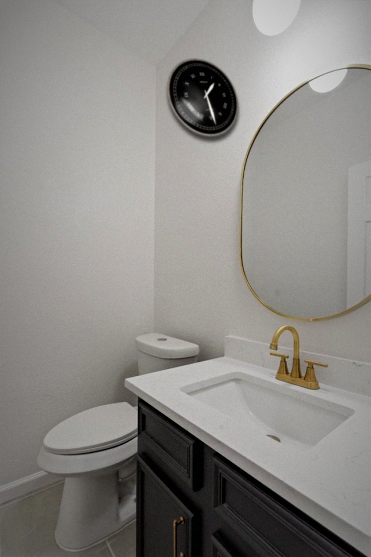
1:29
